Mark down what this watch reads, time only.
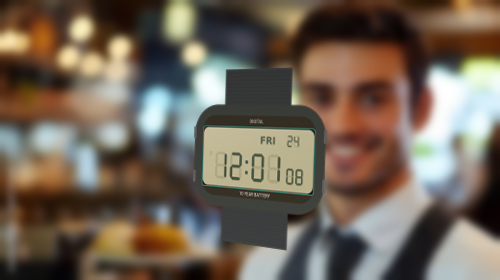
12:01:08
